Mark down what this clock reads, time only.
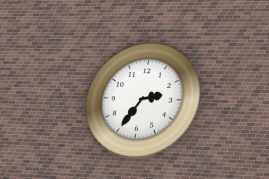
2:35
